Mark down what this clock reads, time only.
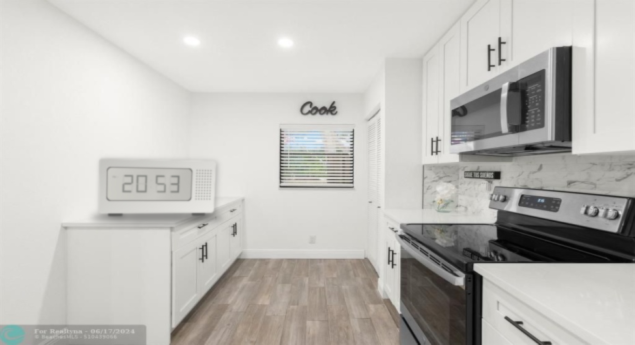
20:53
